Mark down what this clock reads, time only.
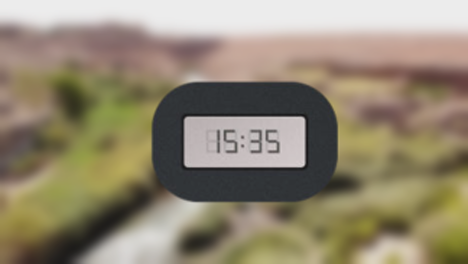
15:35
